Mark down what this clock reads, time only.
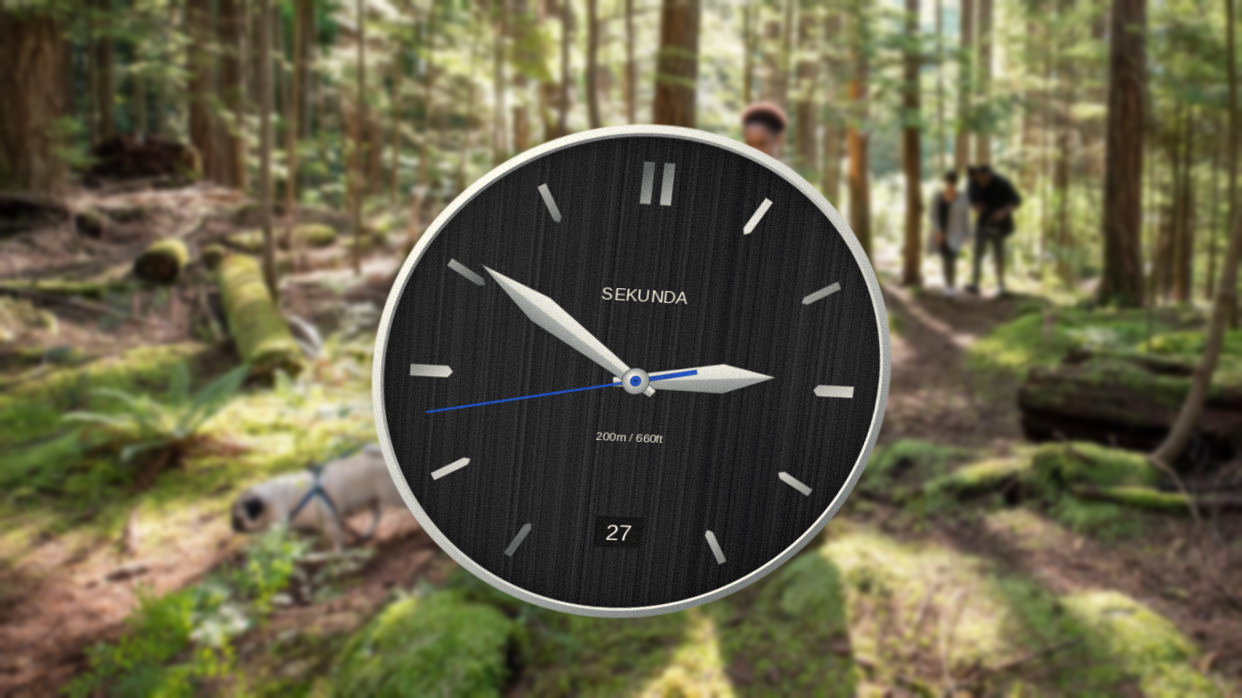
2:50:43
